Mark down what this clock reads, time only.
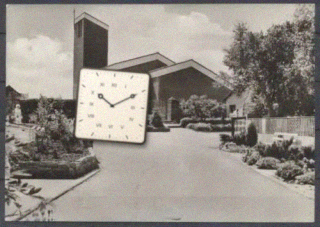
10:10
